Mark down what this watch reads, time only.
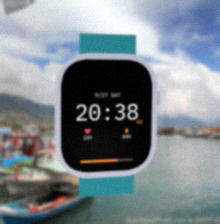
20:38
